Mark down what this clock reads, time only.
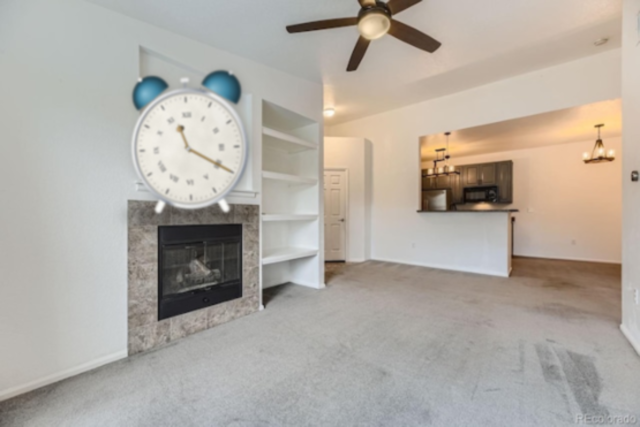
11:20
